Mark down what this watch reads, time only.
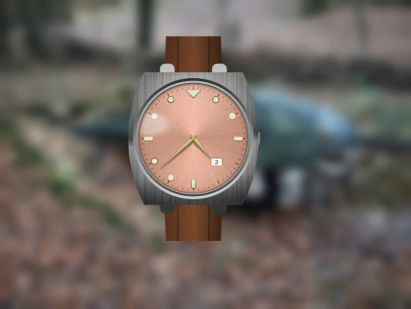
4:38
